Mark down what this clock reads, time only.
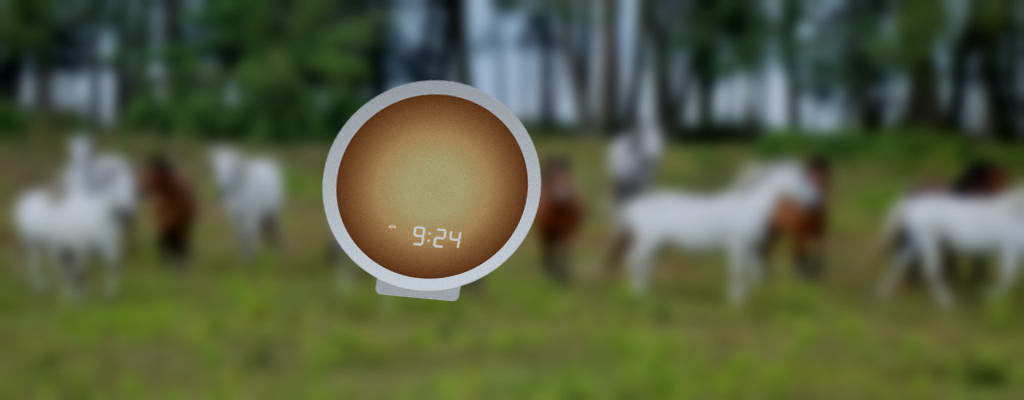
9:24
